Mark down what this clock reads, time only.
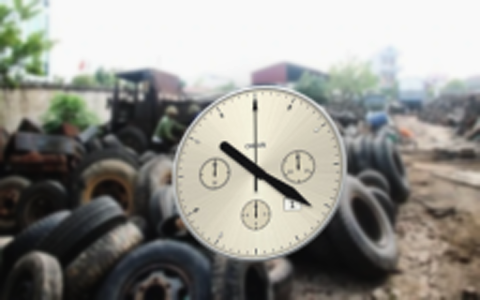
10:21
